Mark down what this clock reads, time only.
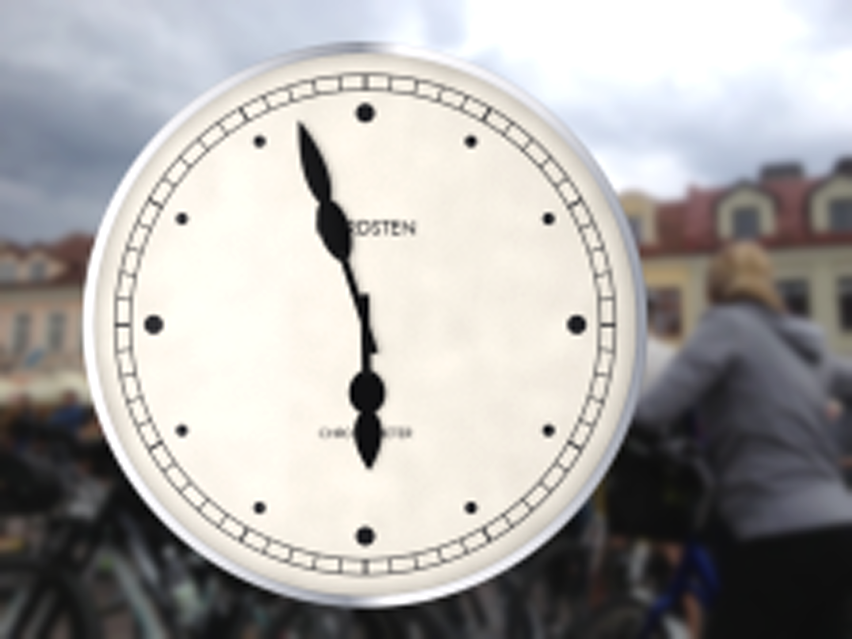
5:57
